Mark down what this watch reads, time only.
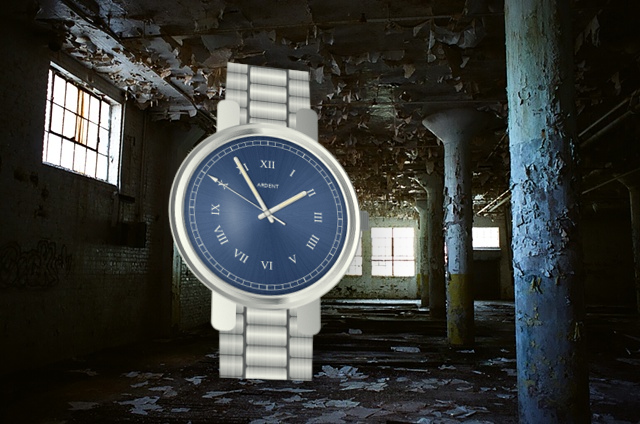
1:54:50
